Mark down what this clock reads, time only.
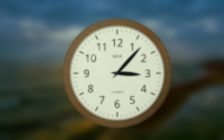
3:07
